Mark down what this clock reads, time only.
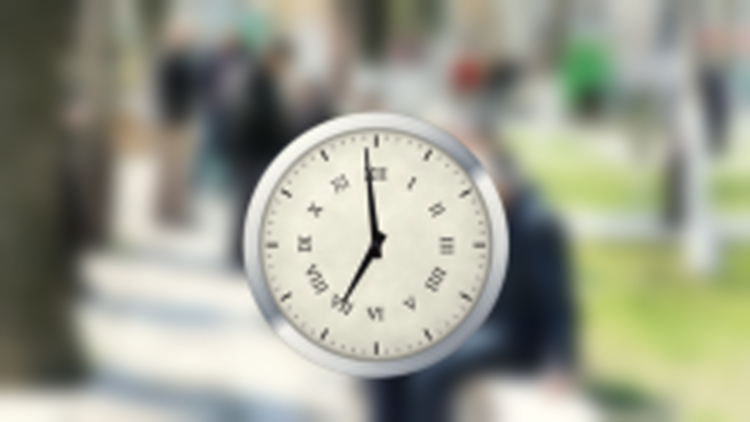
6:59
